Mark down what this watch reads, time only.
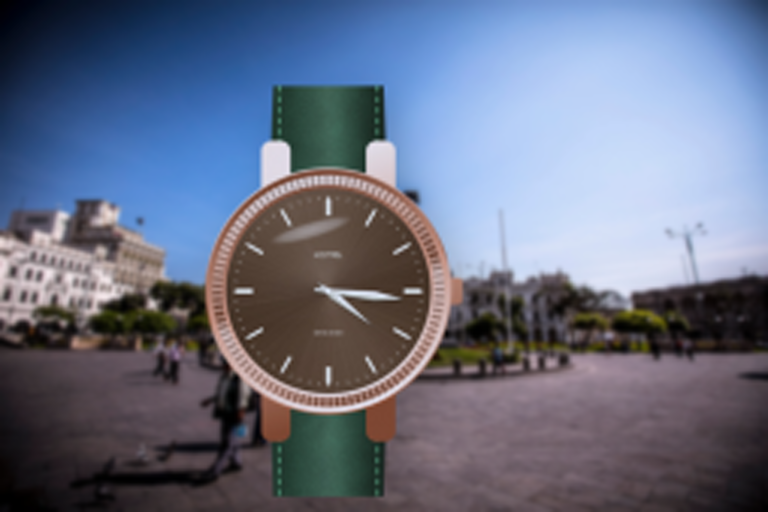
4:16
